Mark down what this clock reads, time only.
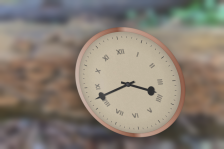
3:42
